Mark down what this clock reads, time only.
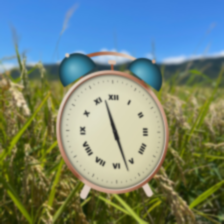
11:27
